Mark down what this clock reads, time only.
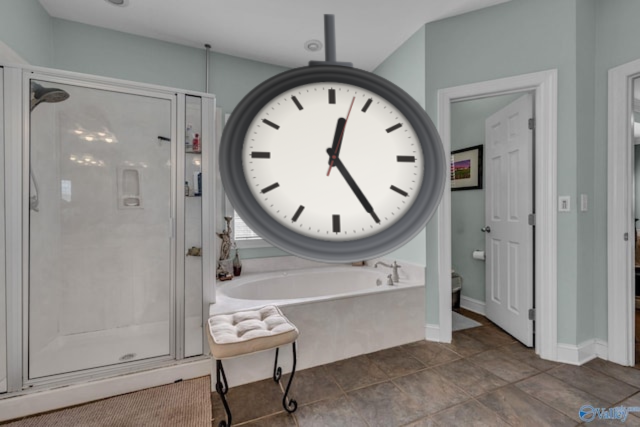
12:25:03
